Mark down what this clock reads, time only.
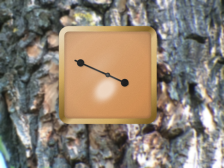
3:49
